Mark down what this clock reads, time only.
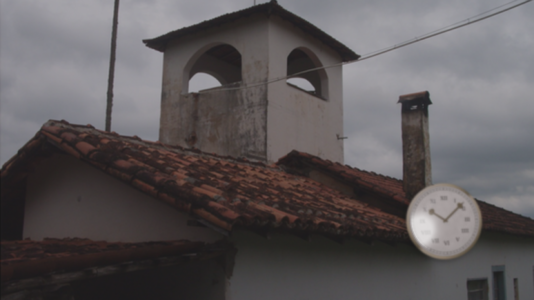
10:08
